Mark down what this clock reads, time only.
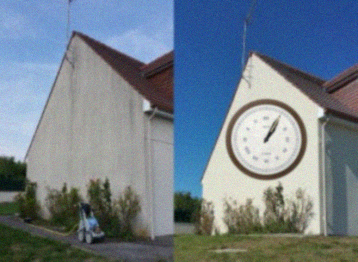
1:05
